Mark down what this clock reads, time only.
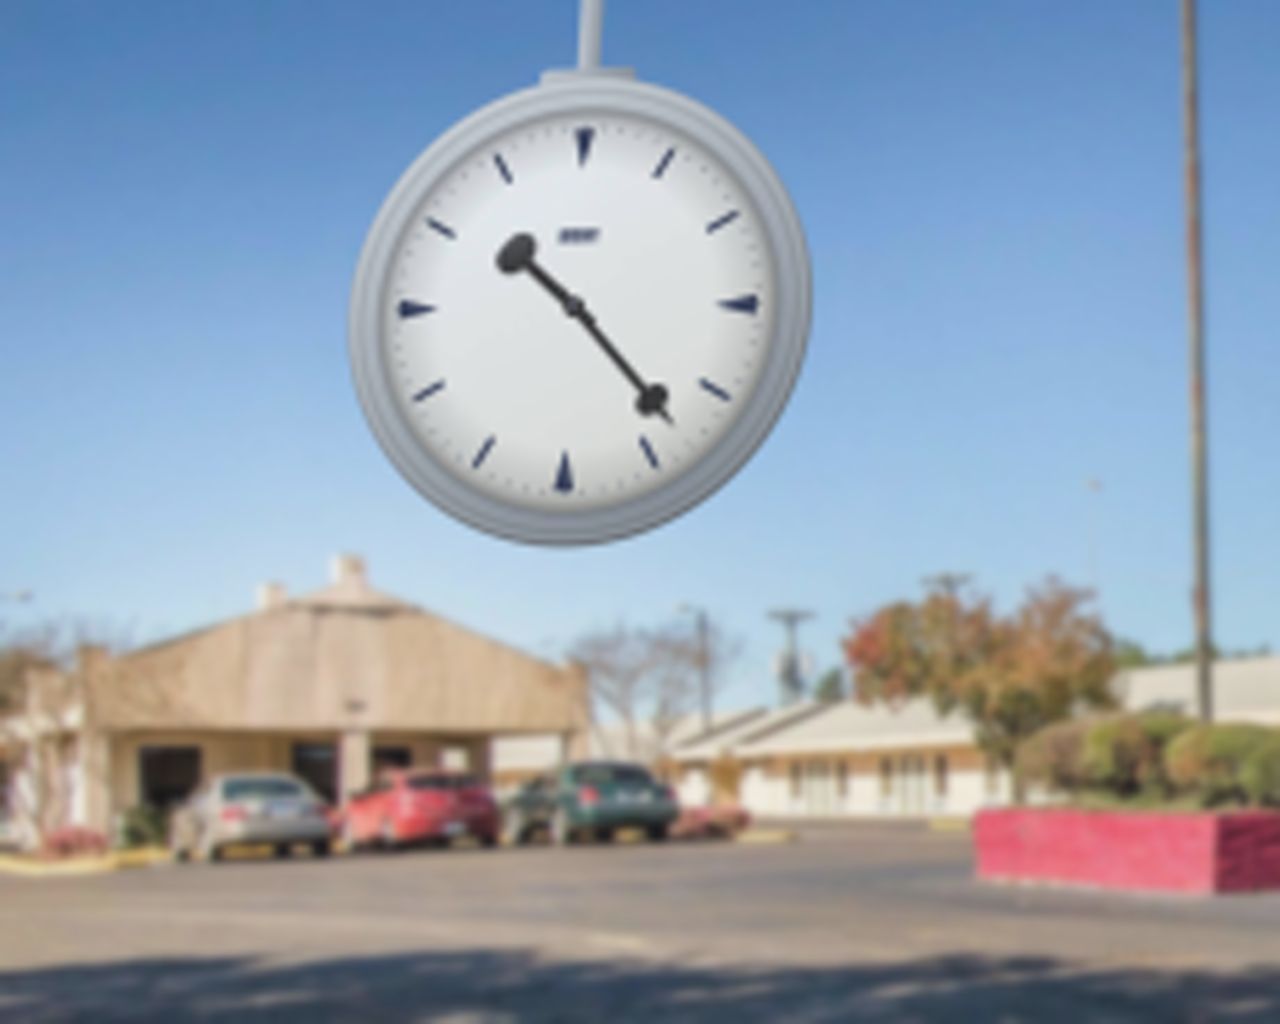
10:23
